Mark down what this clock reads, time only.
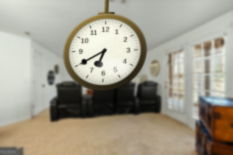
6:40
